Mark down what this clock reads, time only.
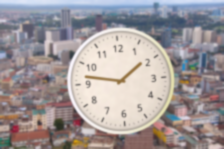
1:47
